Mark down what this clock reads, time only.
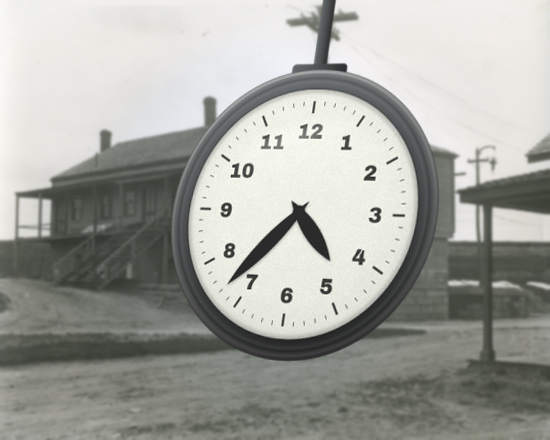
4:37
